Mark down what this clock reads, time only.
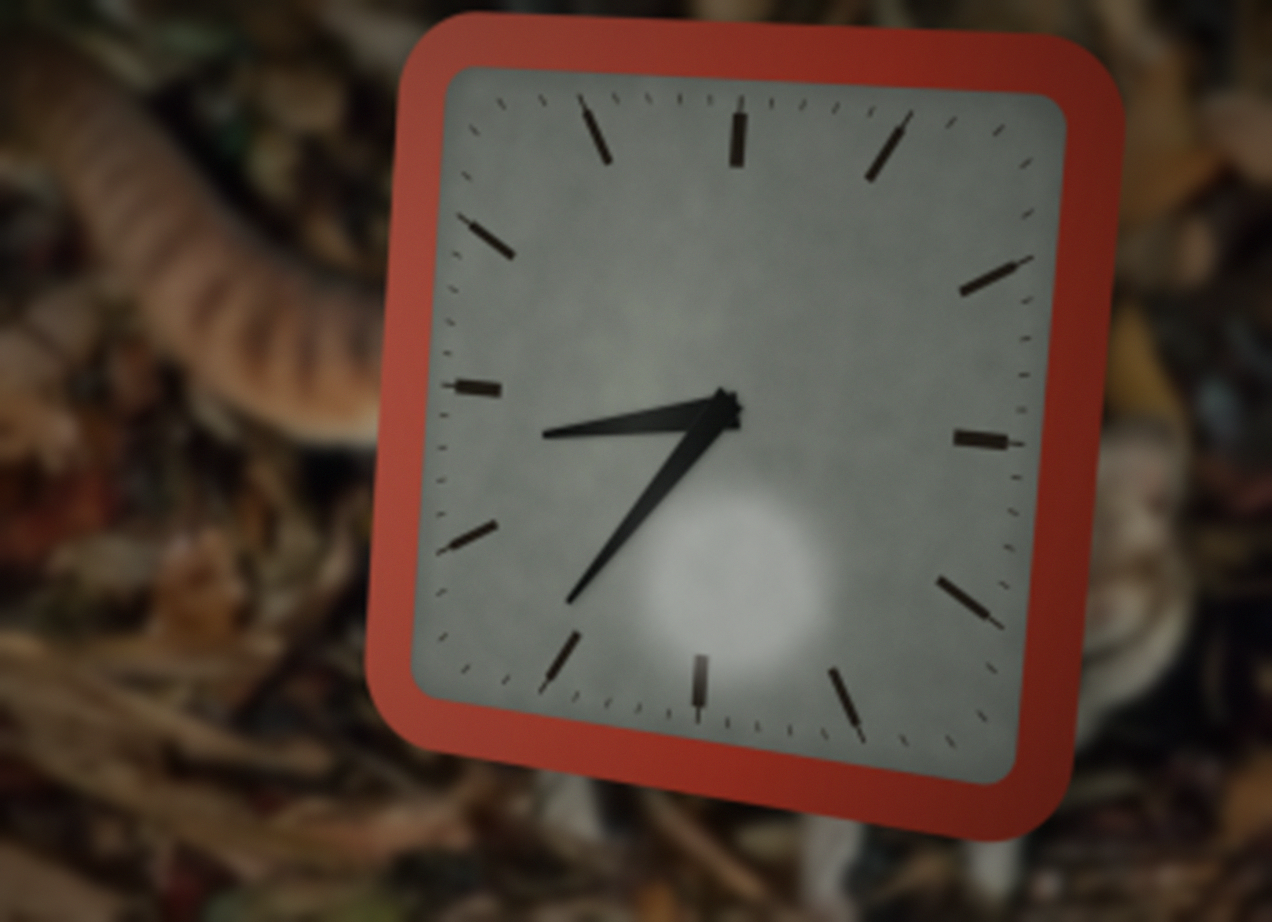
8:36
